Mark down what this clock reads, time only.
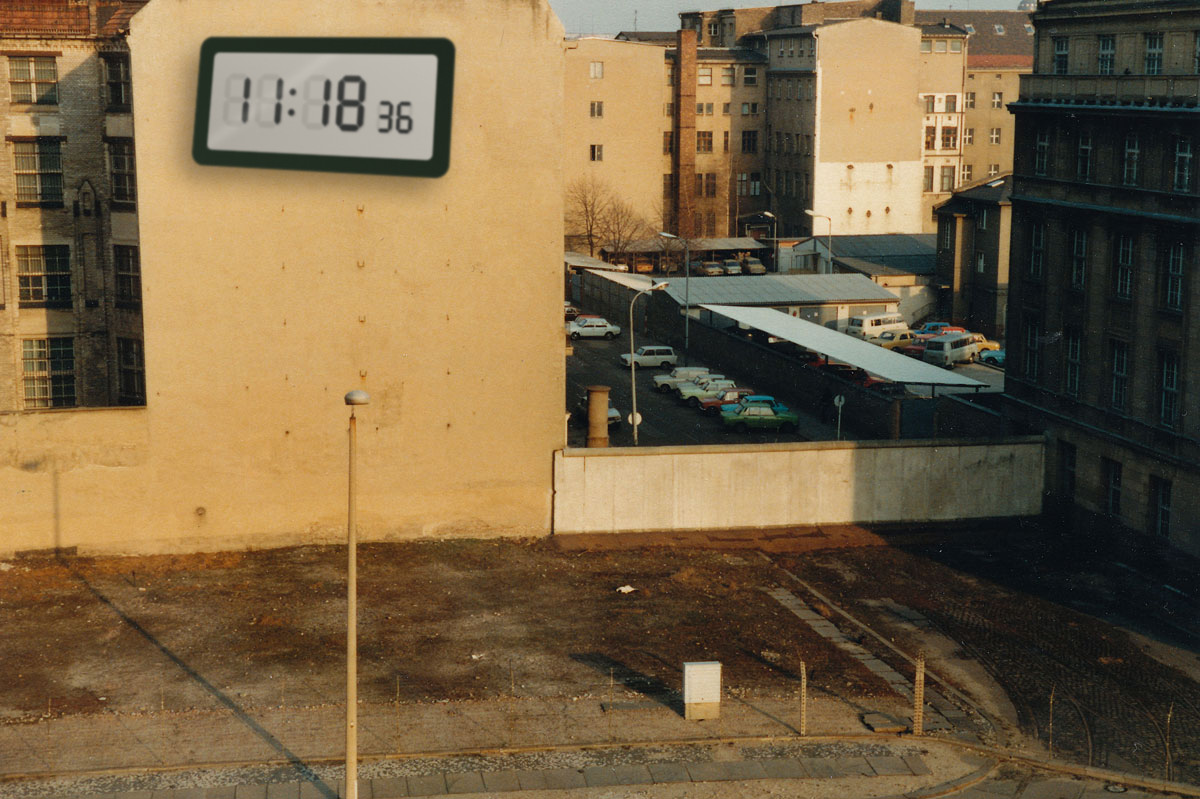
11:18:36
